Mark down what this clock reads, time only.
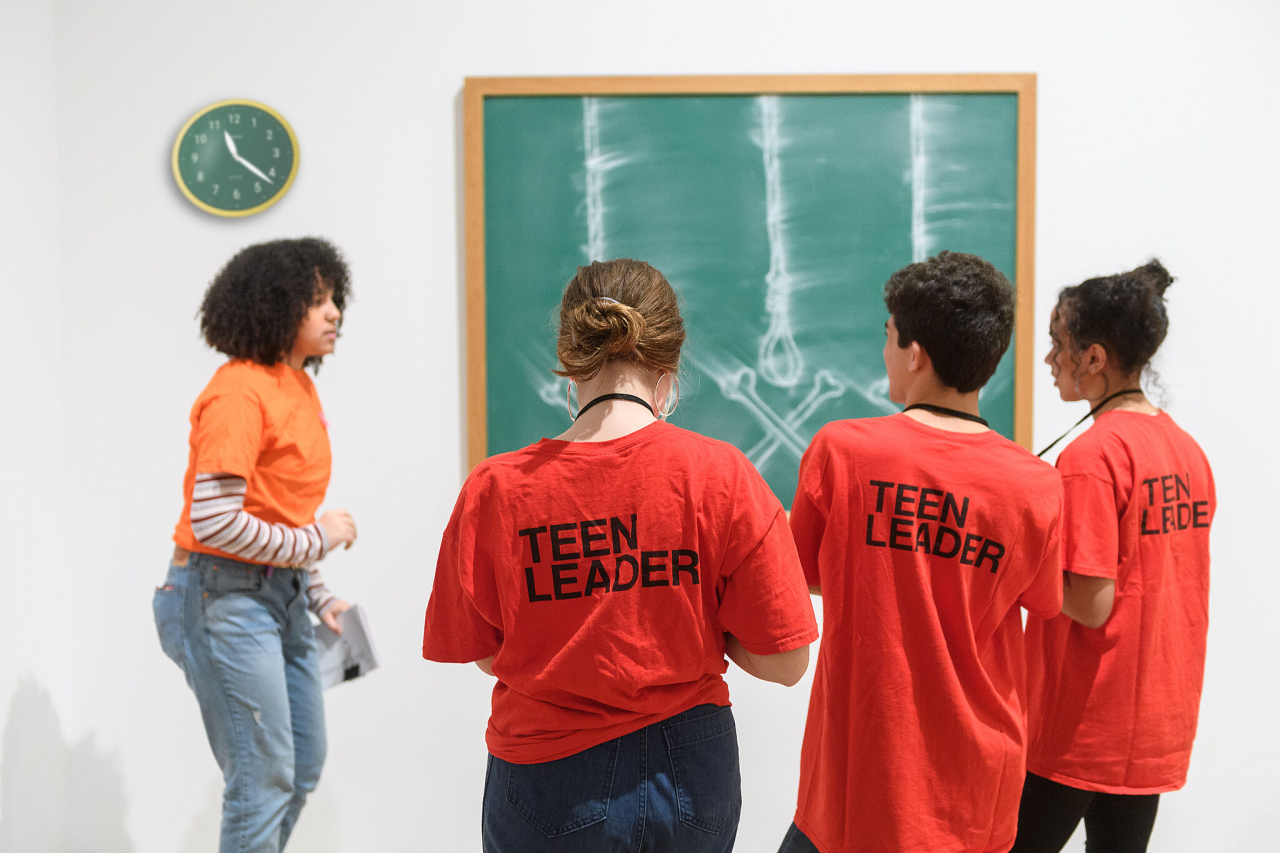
11:22
